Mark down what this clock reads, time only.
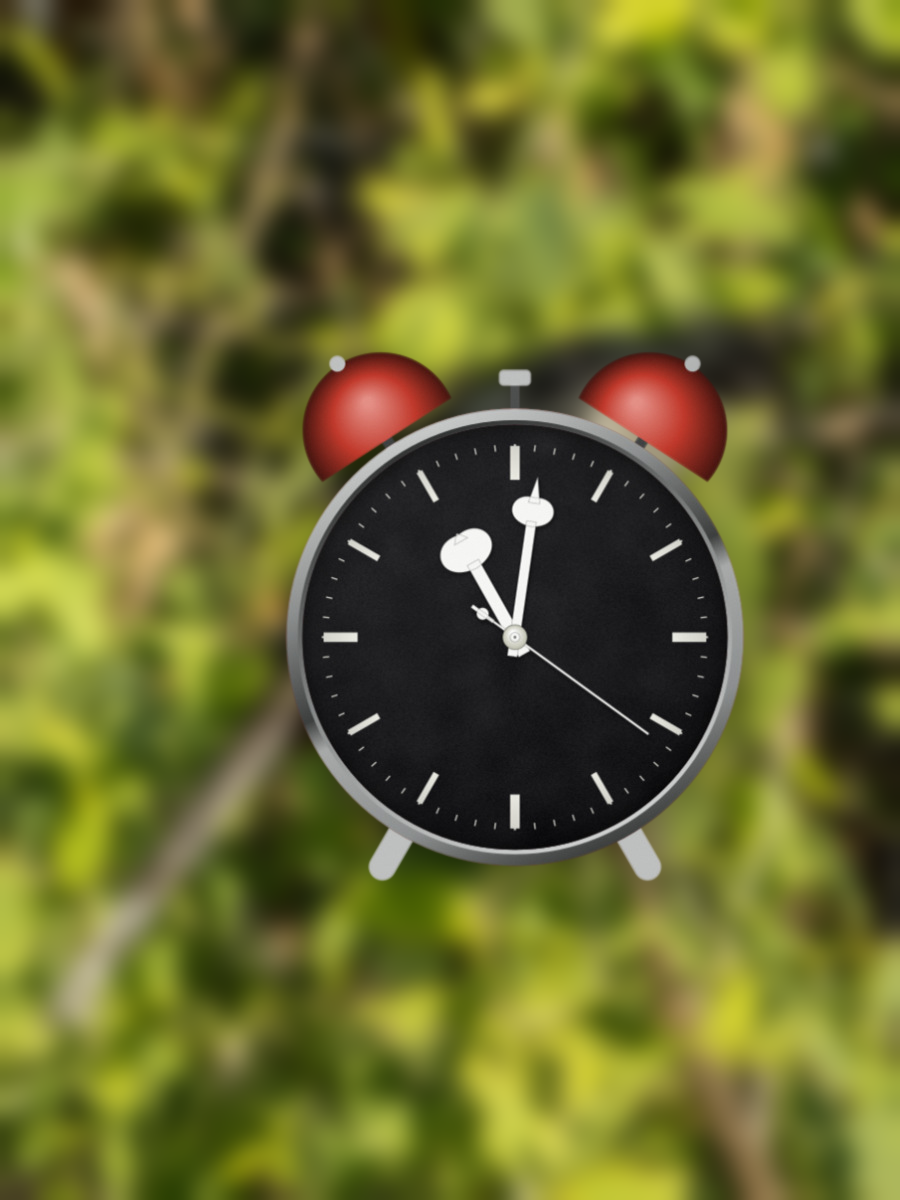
11:01:21
